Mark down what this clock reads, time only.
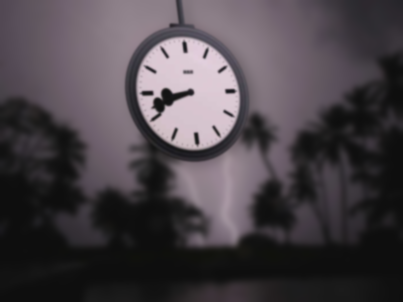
8:42
